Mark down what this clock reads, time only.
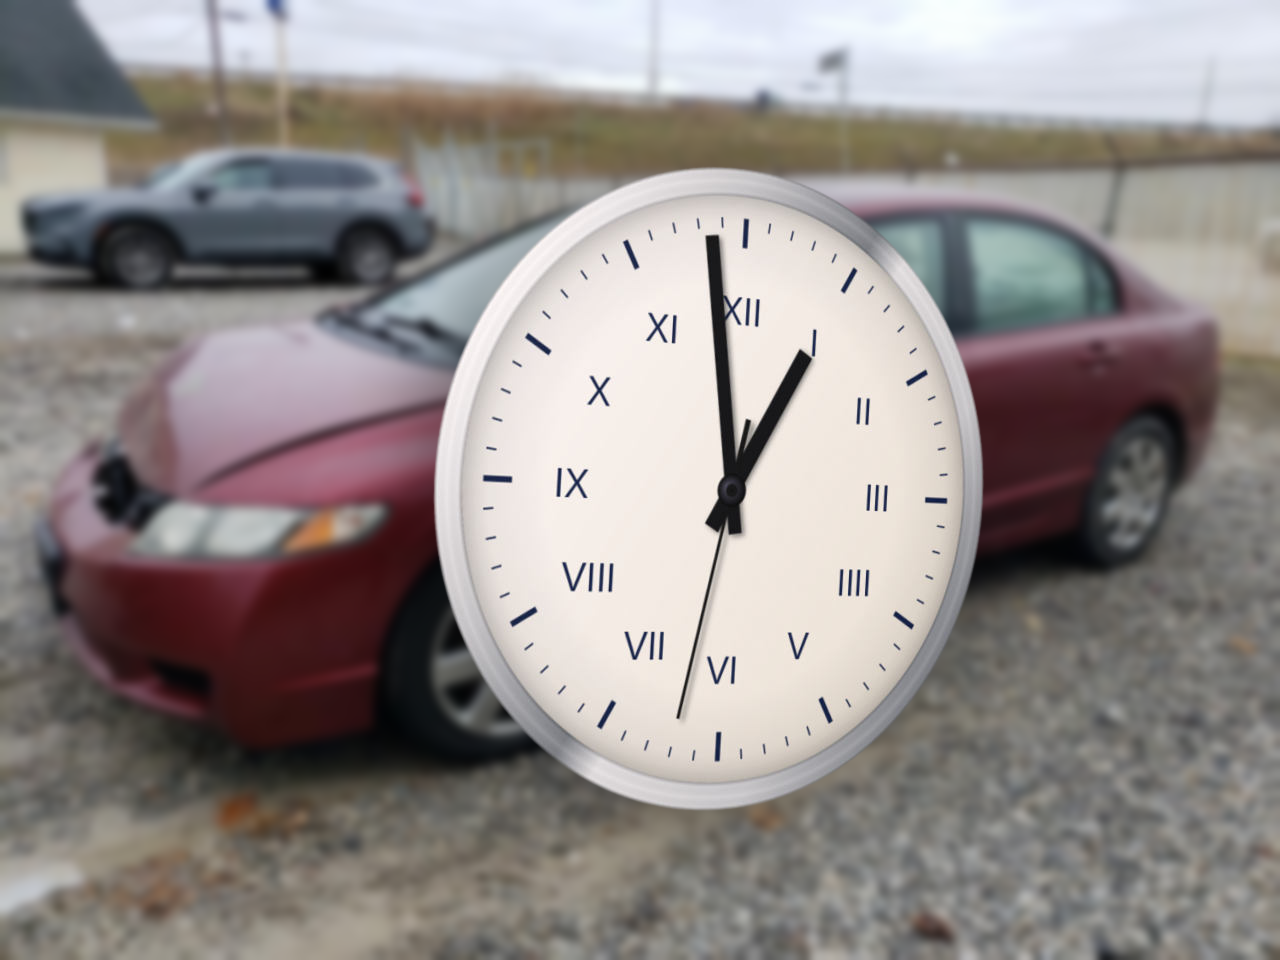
12:58:32
